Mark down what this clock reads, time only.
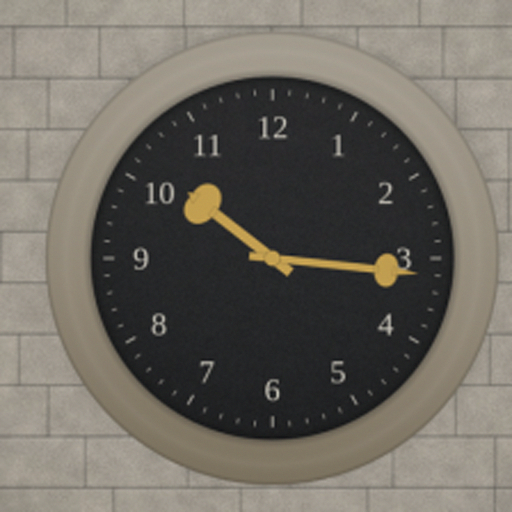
10:16
